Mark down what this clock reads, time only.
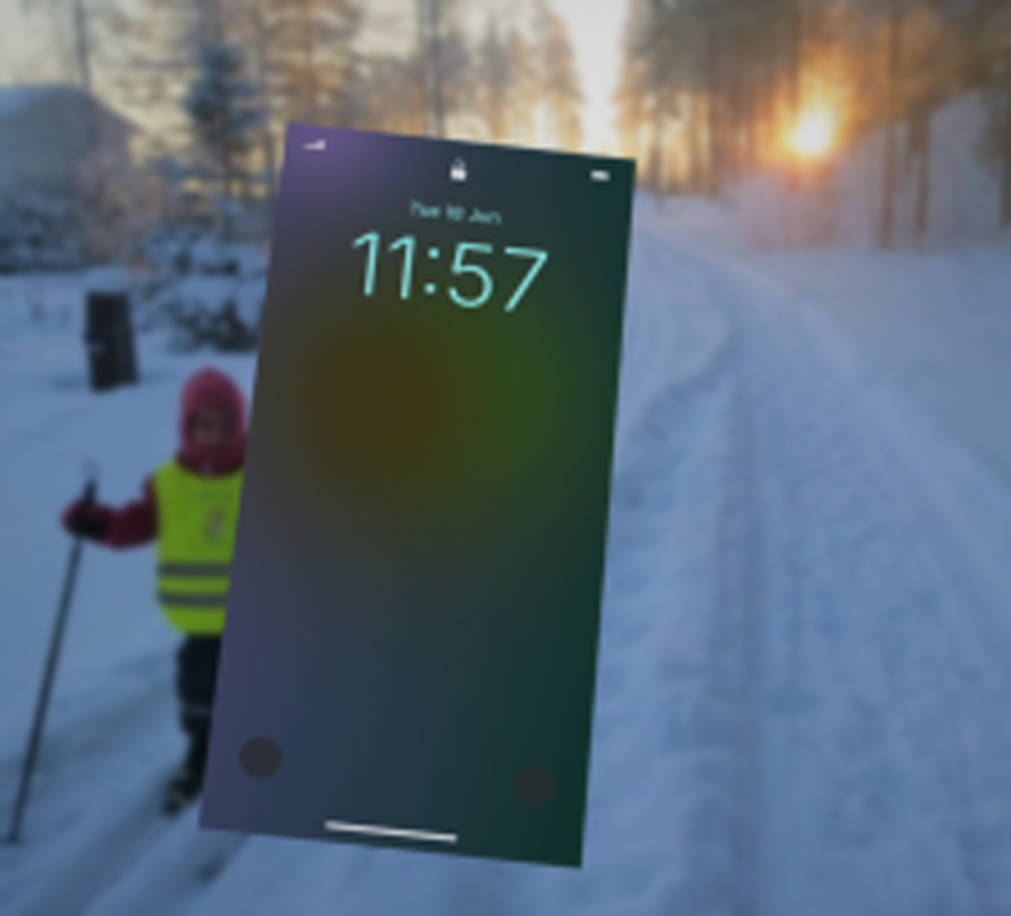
11:57
